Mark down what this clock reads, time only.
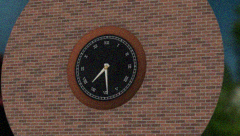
7:29
